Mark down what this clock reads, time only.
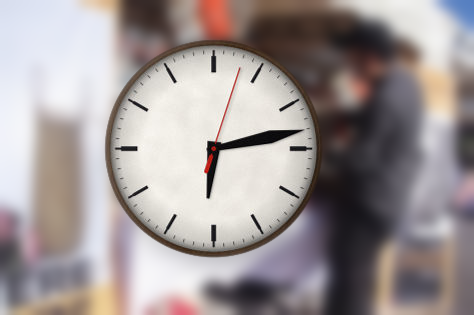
6:13:03
